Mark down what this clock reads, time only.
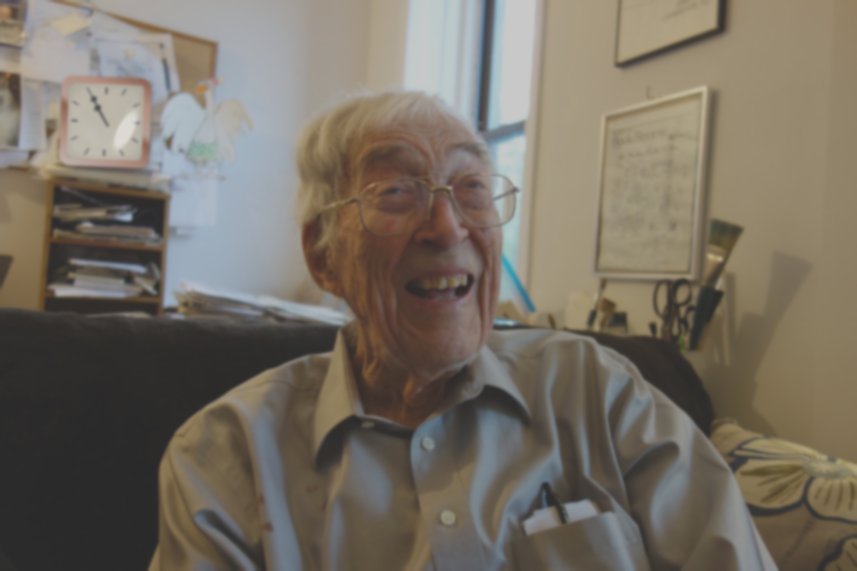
10:55
